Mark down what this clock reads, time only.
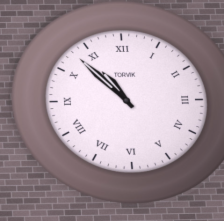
10:53
